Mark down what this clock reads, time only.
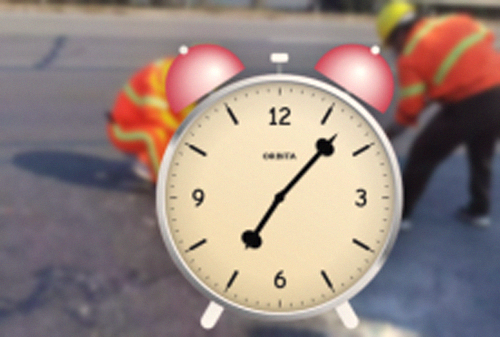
7:07
